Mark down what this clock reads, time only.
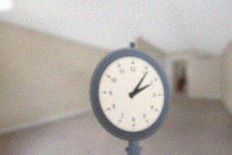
2:06
